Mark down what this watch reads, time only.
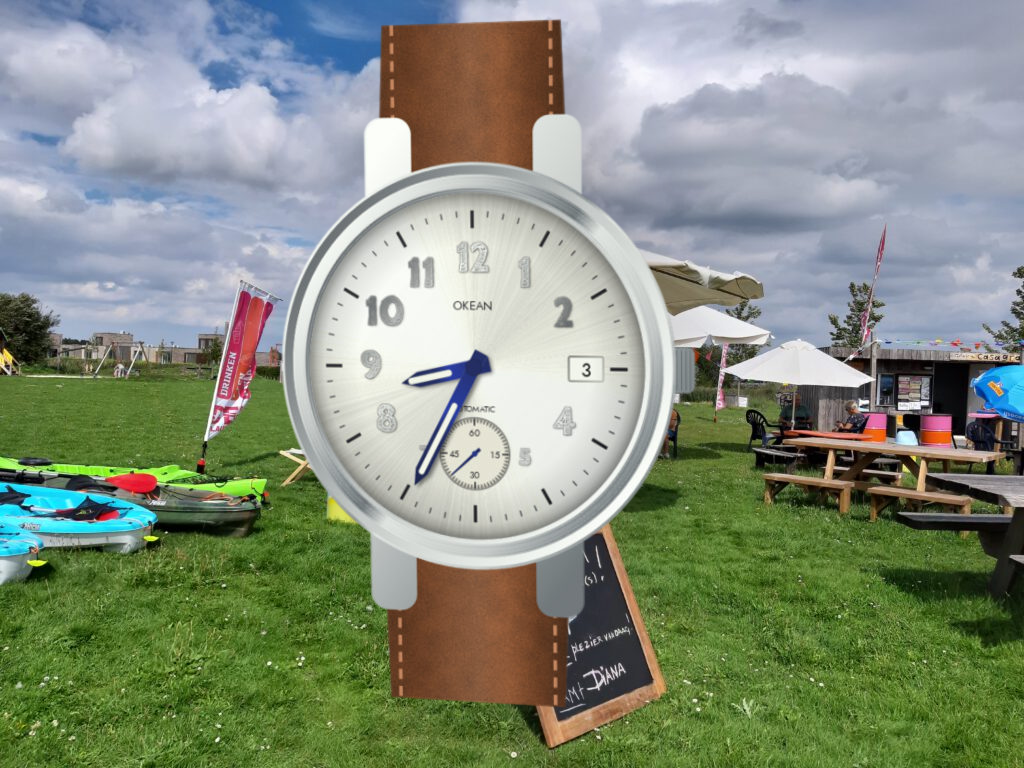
8:34:38
